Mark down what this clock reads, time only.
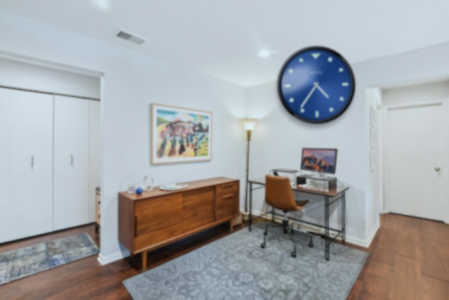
4:36
